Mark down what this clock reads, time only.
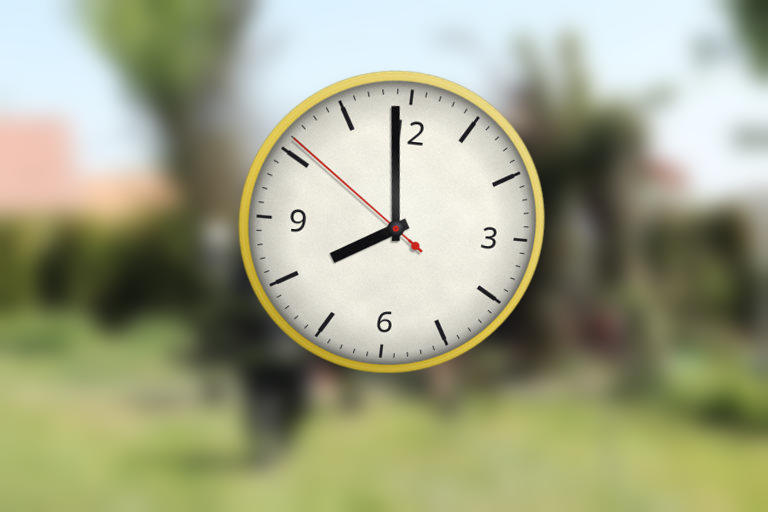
7:58:51
